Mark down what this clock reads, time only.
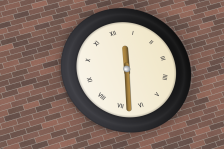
12:33
